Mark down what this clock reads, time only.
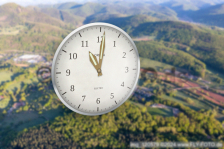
11:01
